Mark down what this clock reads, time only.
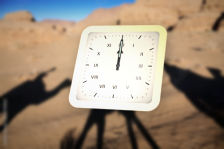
12:00
